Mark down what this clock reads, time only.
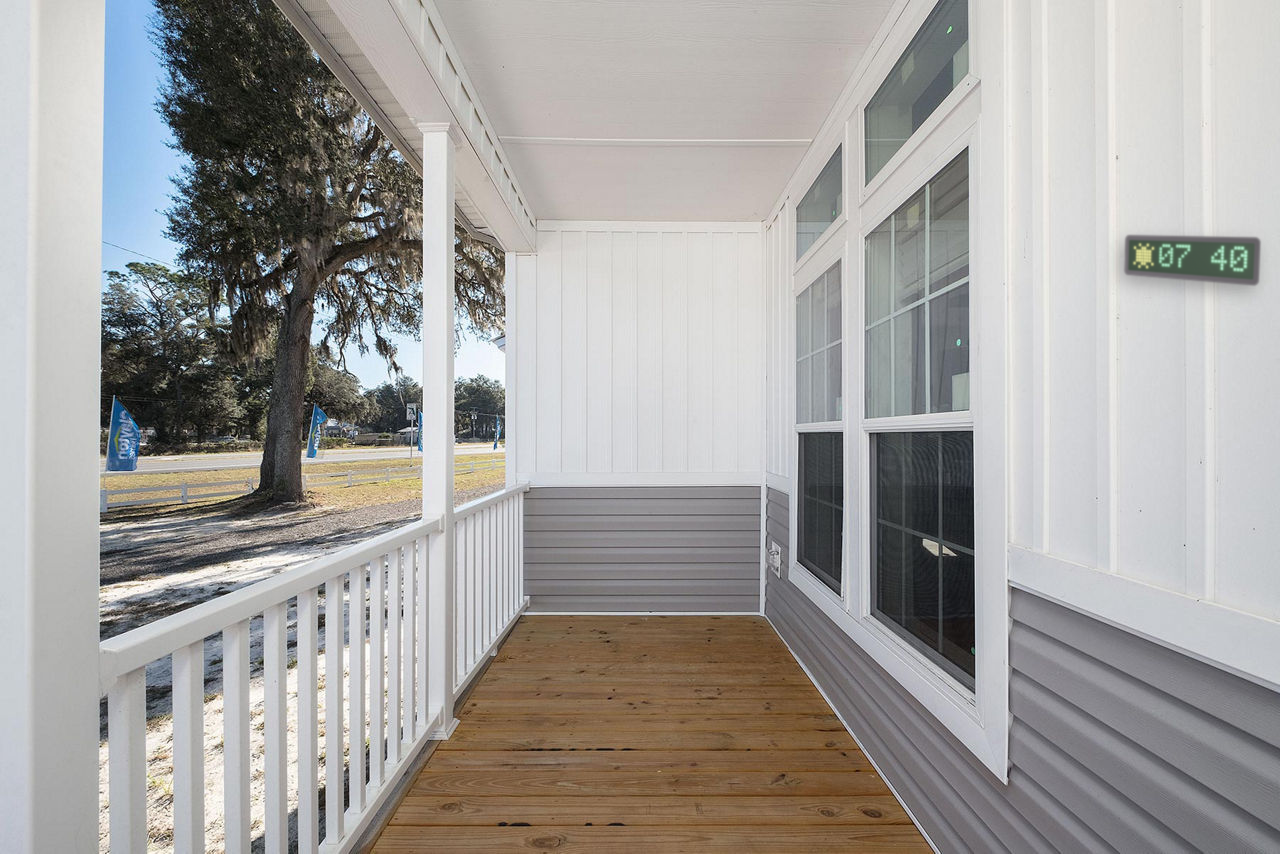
7:40
